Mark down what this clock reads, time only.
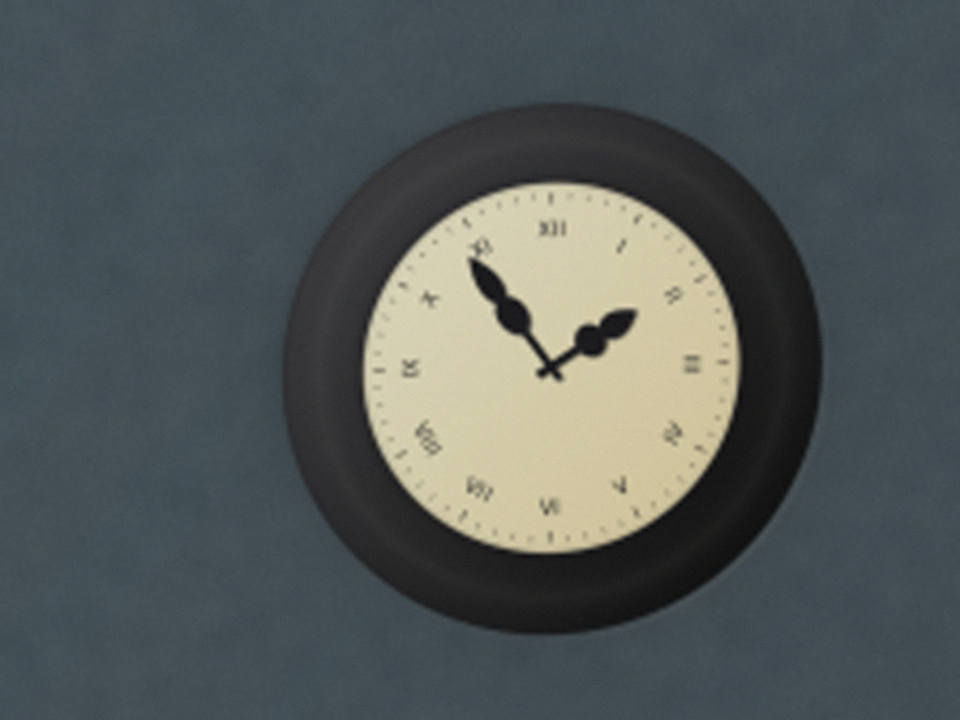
1:54
